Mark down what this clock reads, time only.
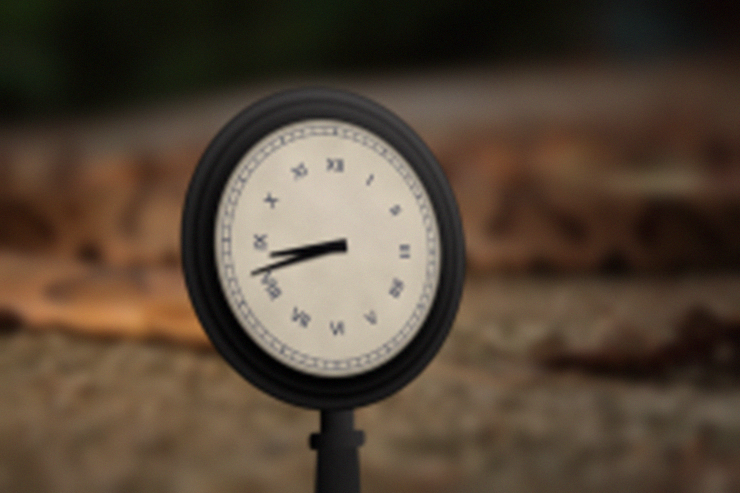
8:42
